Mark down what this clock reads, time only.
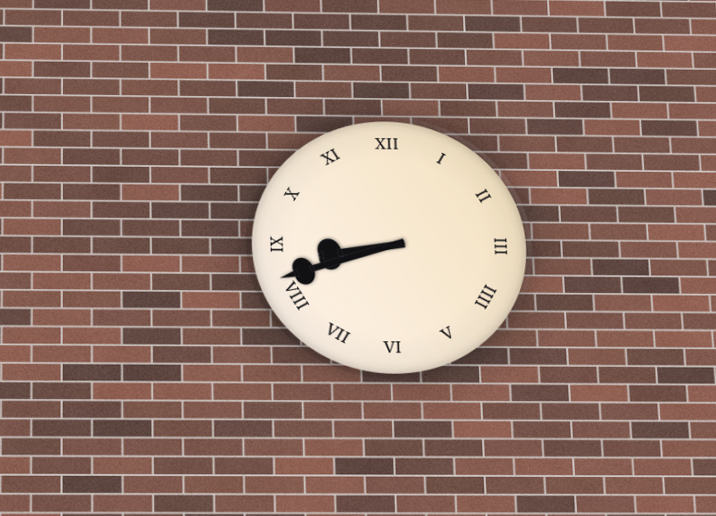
8:42
